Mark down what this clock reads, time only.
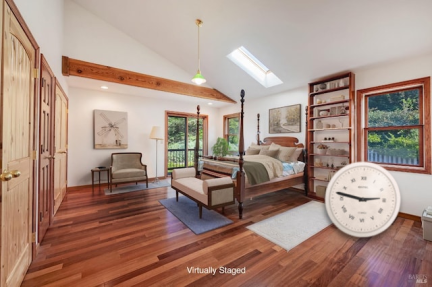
2:47
